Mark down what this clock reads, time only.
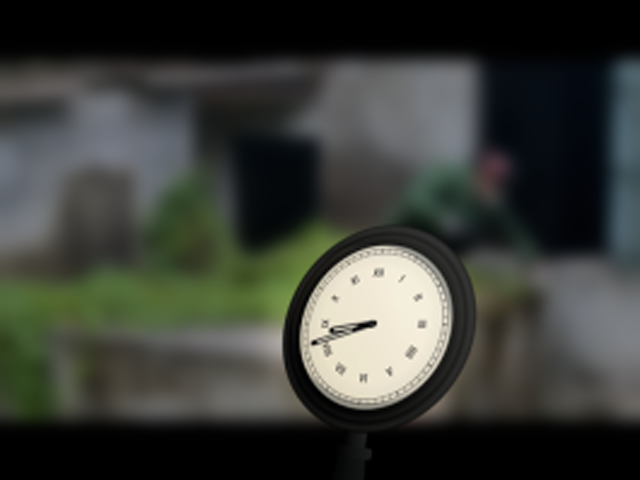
8:42
